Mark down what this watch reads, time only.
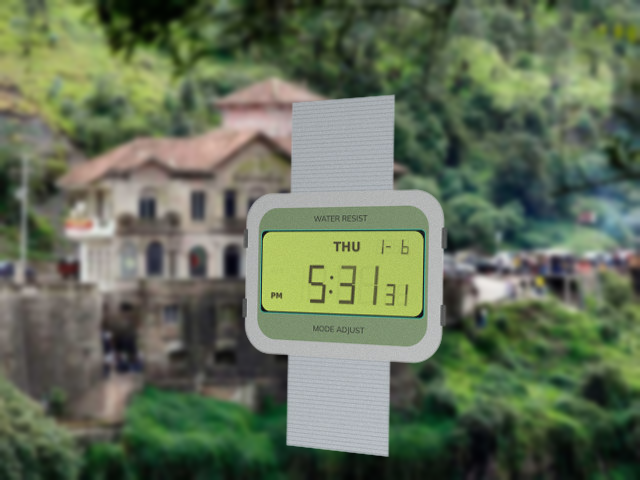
5:31:31
